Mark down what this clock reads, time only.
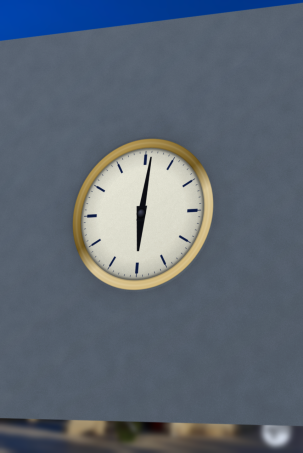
6:01
